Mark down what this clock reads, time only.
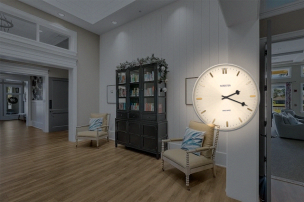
2:19
